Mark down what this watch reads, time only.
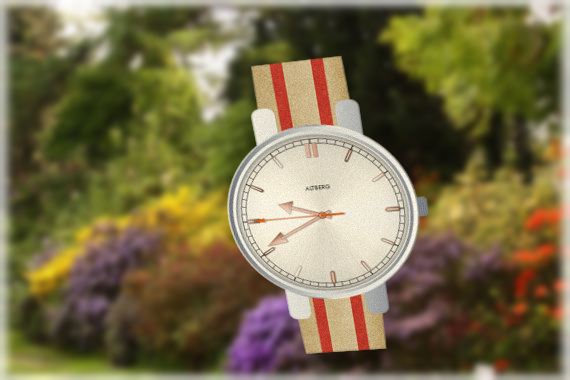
9:40:45
